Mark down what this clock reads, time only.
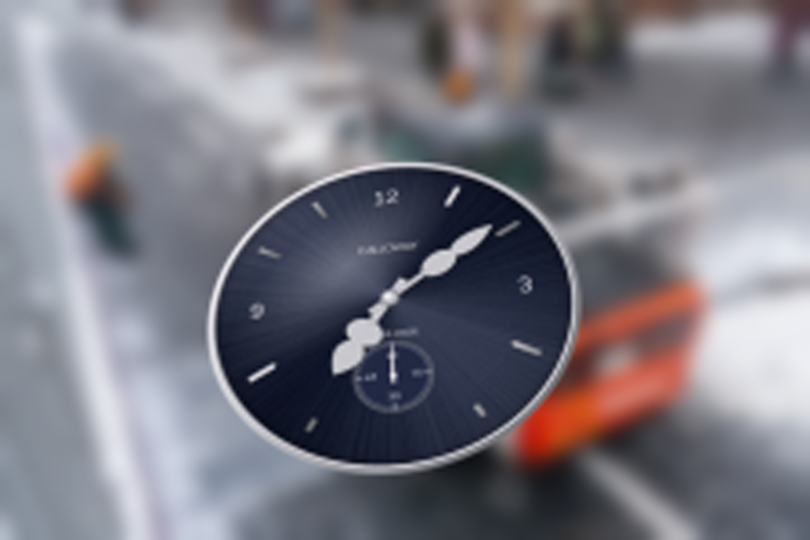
7:09
